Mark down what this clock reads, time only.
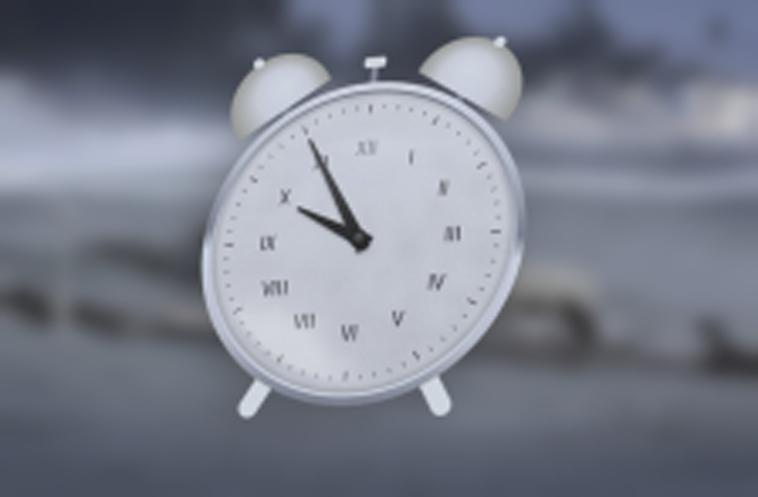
9:55
